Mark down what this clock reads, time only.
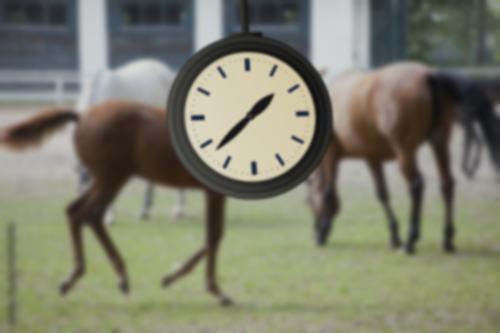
1:38
